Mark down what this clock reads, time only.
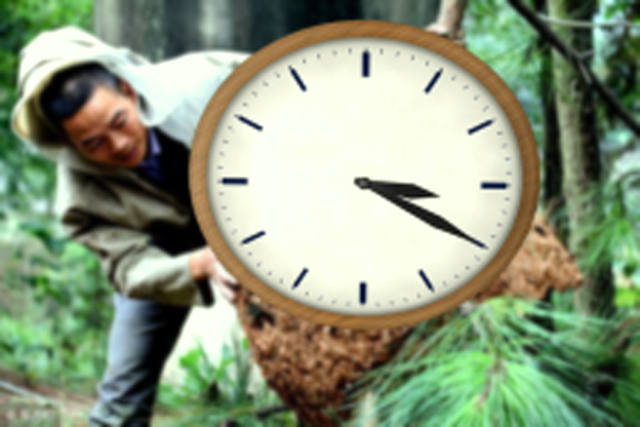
3:20
